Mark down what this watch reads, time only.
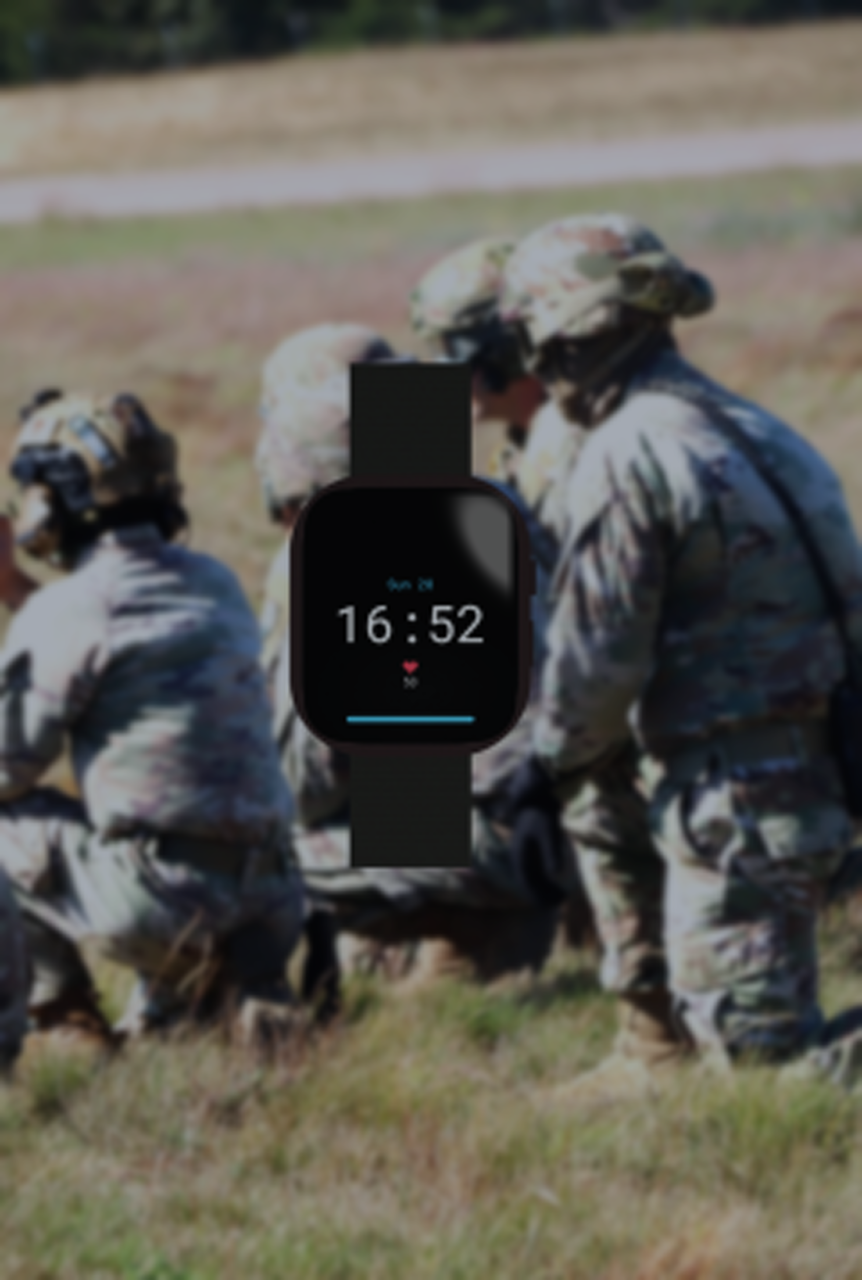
16:52
